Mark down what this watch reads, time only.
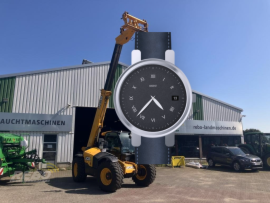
4:37
